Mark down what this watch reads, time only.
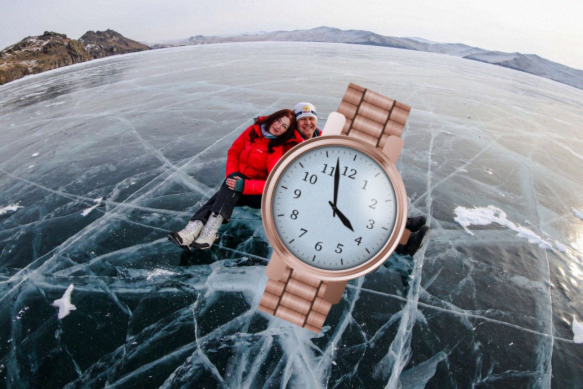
3:57
